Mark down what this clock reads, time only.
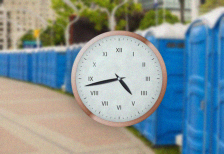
4:43
